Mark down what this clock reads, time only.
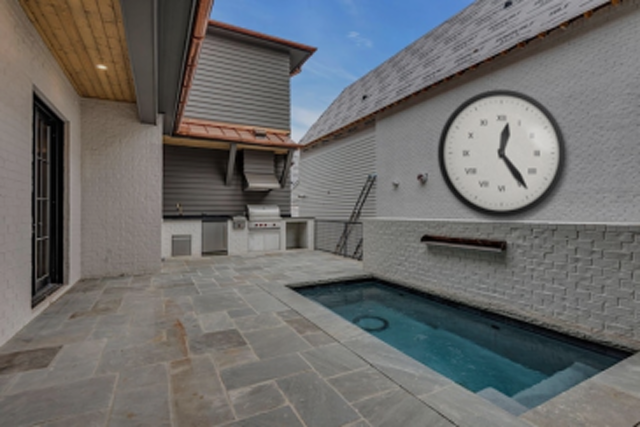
12:24
